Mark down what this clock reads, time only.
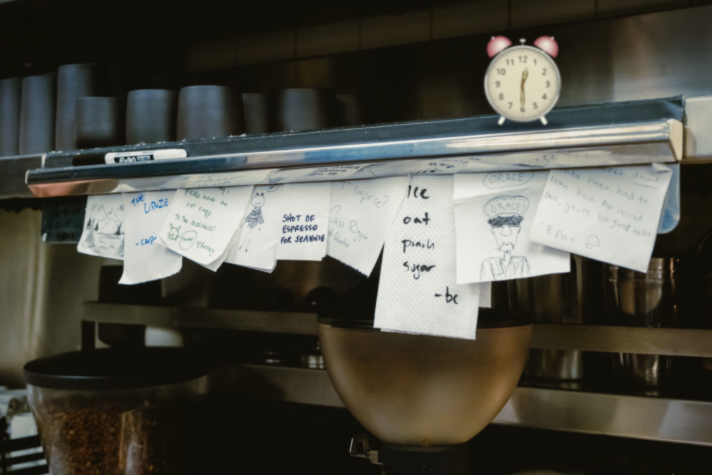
12:30
